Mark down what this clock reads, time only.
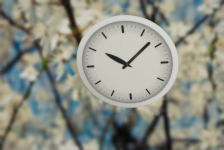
10:08
